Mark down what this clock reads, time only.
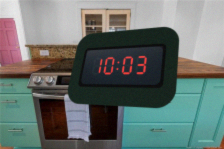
10:03
